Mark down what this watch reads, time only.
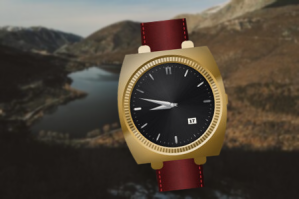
8:48
